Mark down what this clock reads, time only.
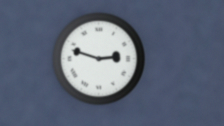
2:48
